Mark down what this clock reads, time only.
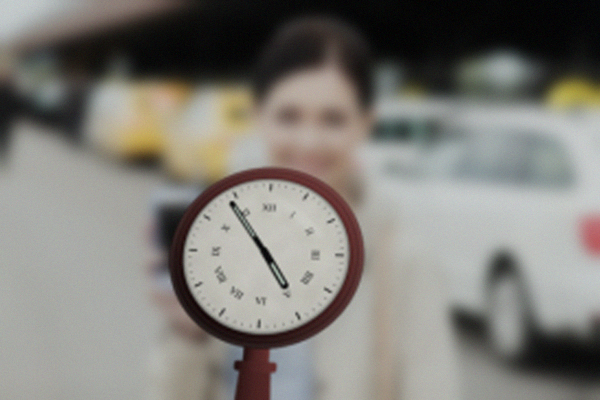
4:54
